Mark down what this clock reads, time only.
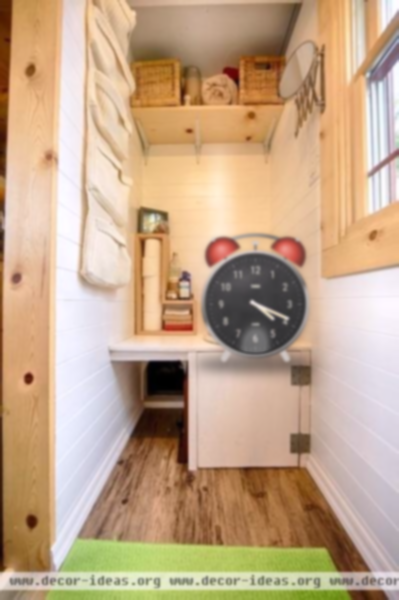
4:19
